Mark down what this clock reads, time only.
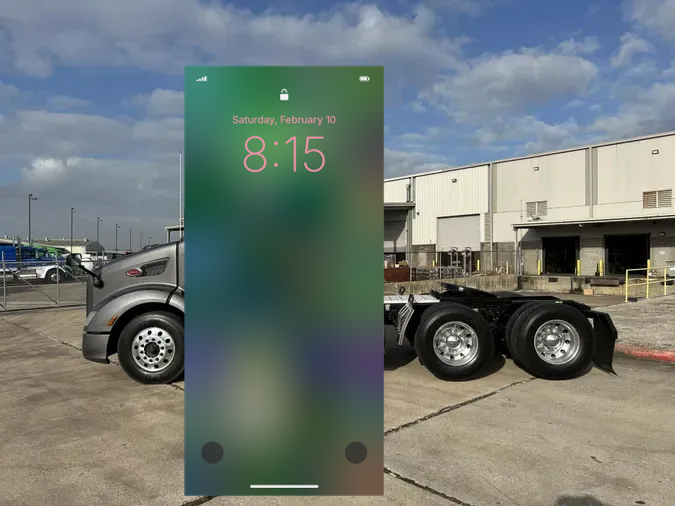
8:15
